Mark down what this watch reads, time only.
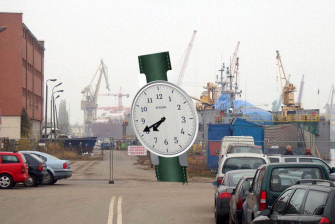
7:41
